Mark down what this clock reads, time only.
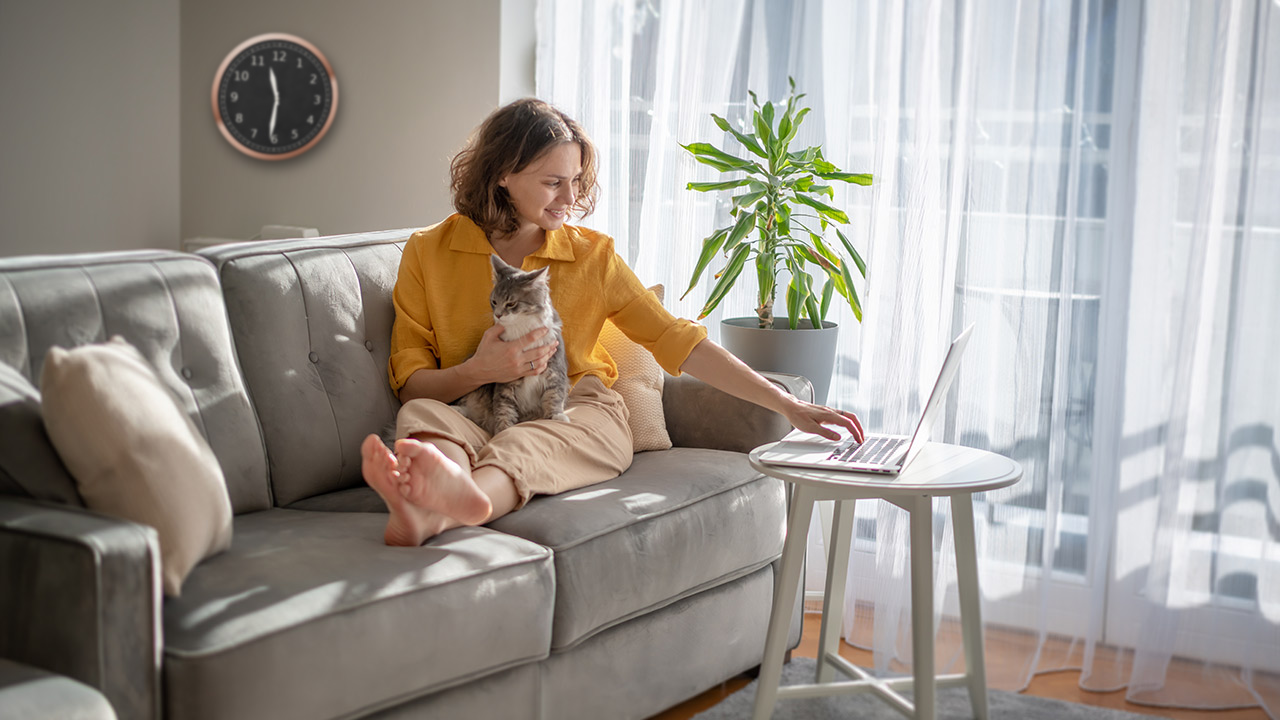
11:31
